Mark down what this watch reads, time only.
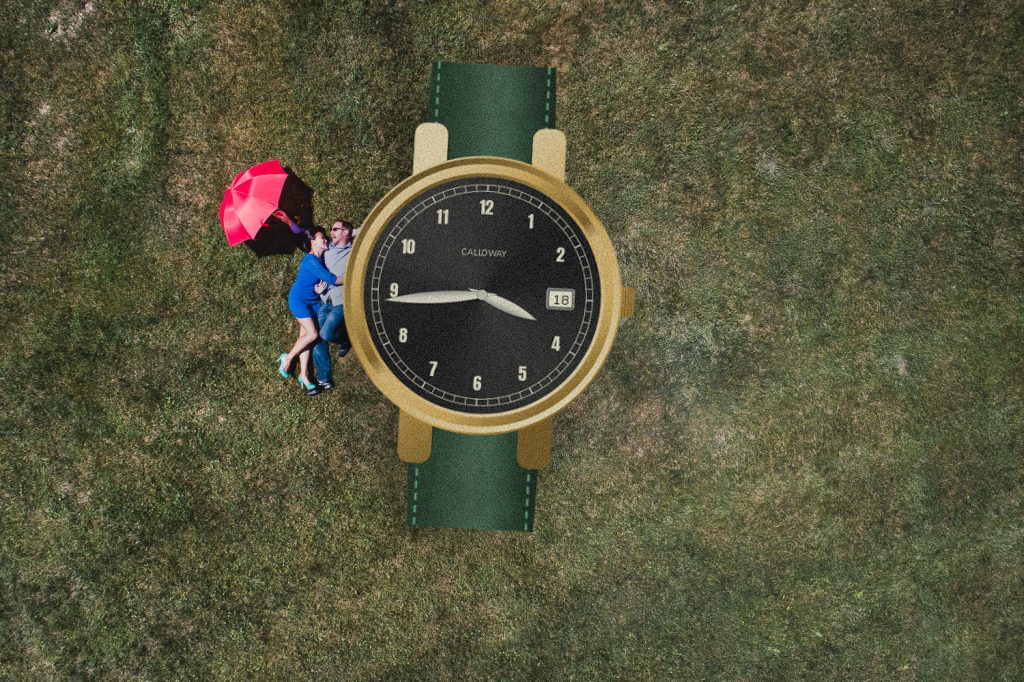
3:44
